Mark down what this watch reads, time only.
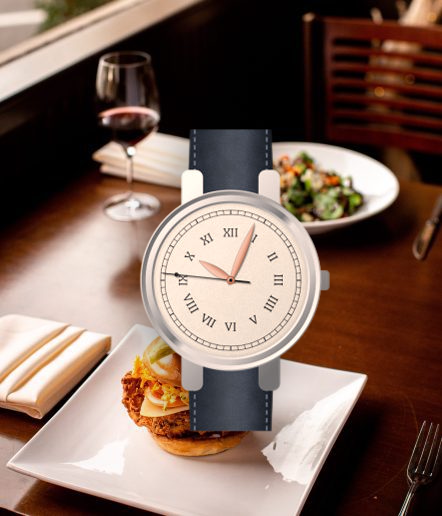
10:03:46
